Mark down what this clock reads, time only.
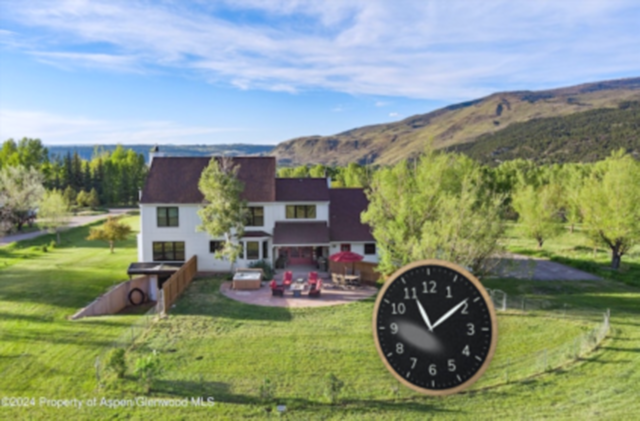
11:09
